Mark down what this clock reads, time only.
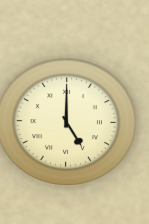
5:00
